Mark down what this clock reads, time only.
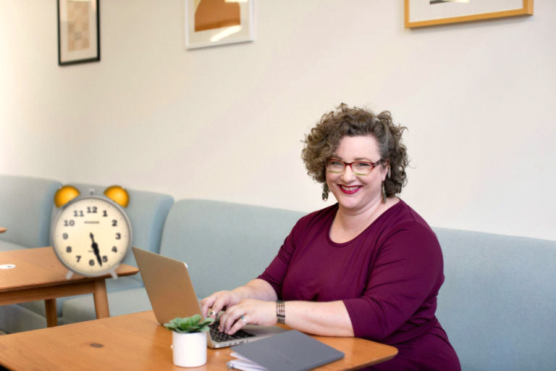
5:27
